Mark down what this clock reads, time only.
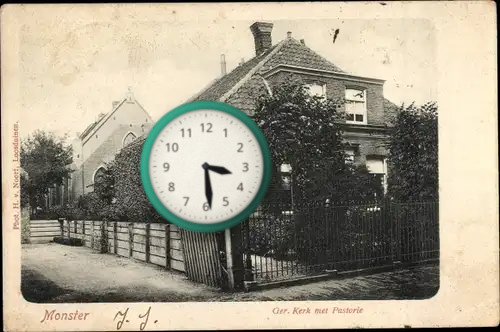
3:29
